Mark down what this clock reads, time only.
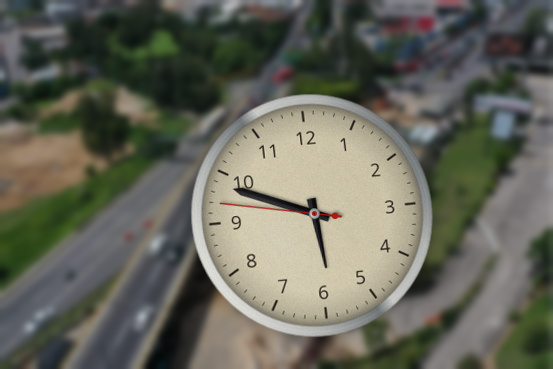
5:48:47
